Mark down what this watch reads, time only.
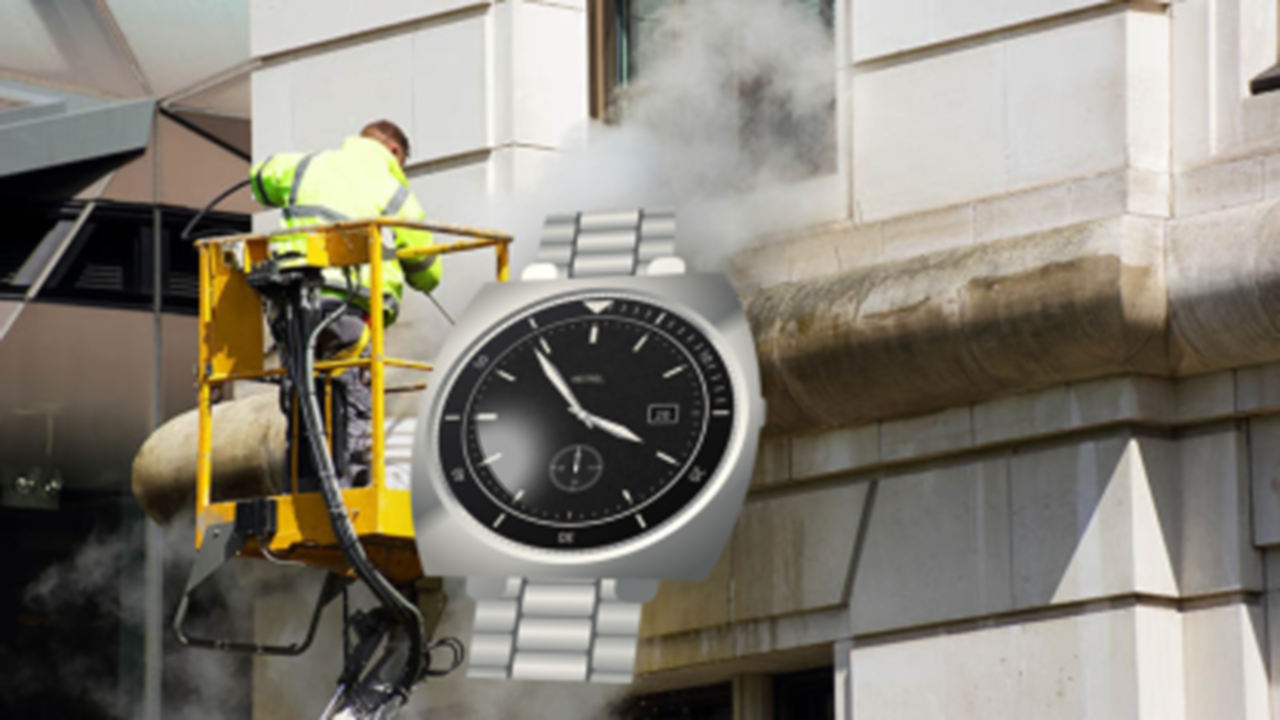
3:54
